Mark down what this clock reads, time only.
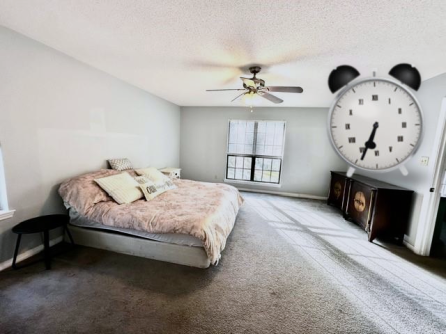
6:34
